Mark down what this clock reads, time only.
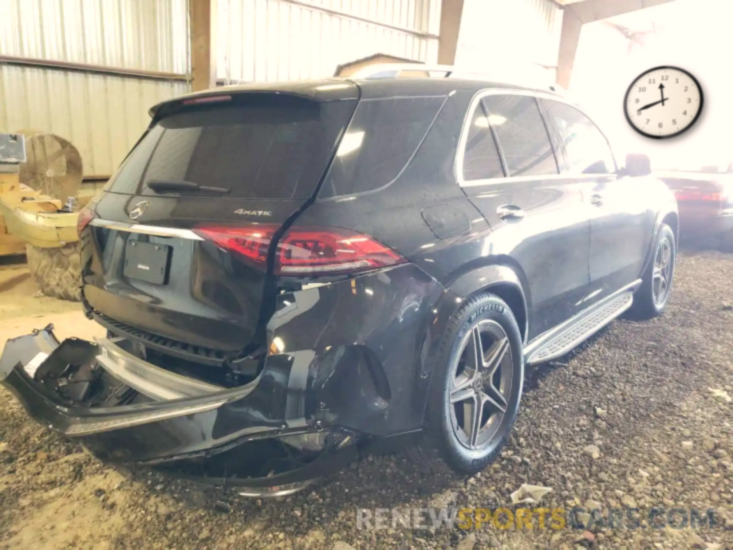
11:41
